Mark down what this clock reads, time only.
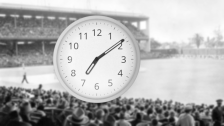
7:09
